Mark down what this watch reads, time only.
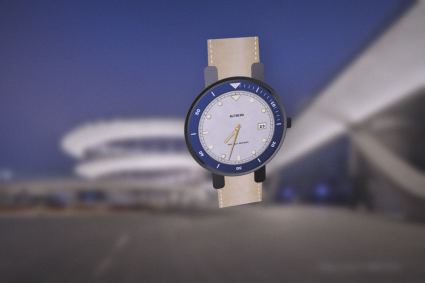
7:33
